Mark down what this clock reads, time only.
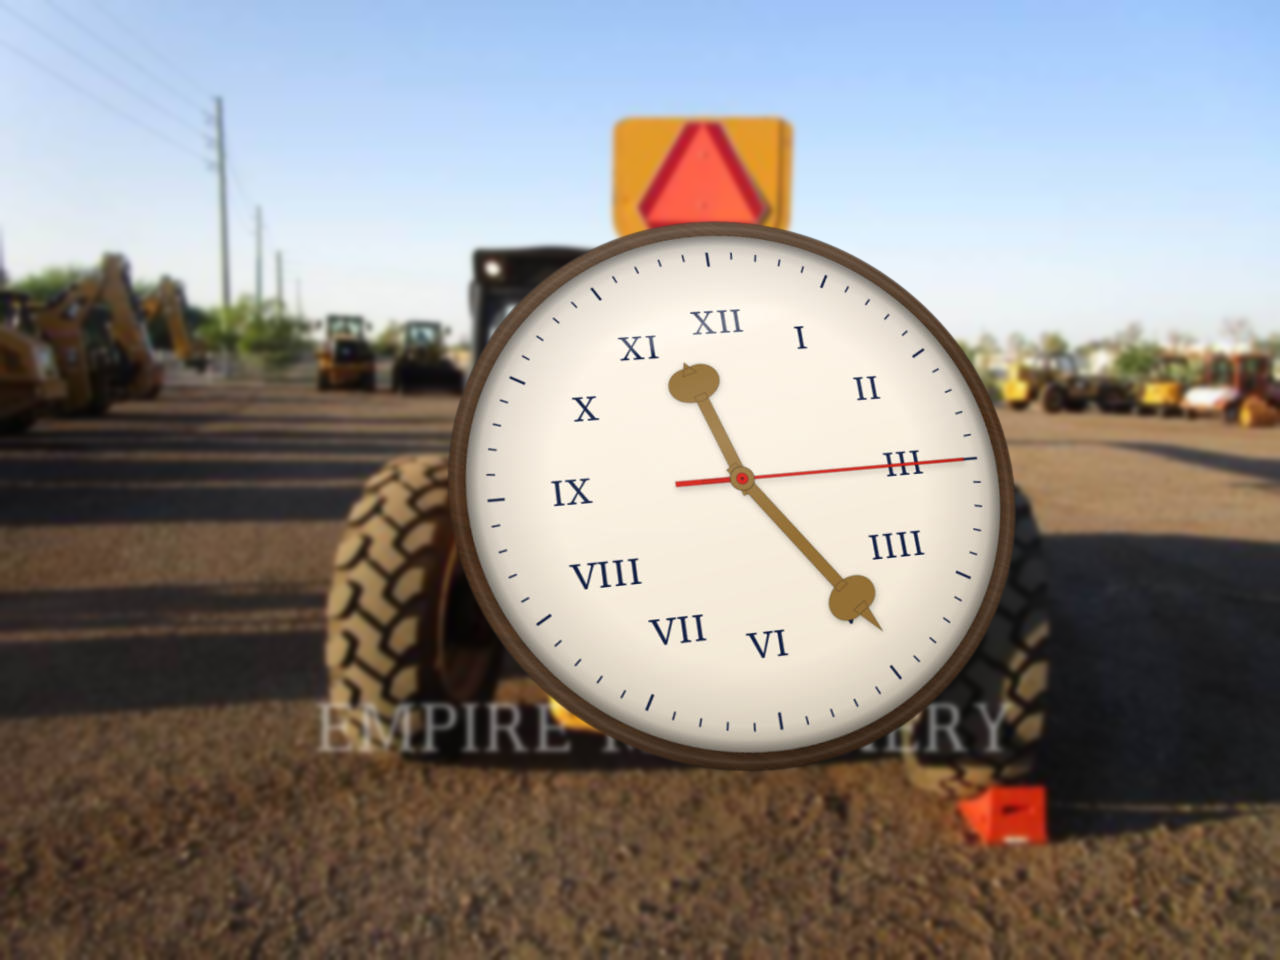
11:24:15
